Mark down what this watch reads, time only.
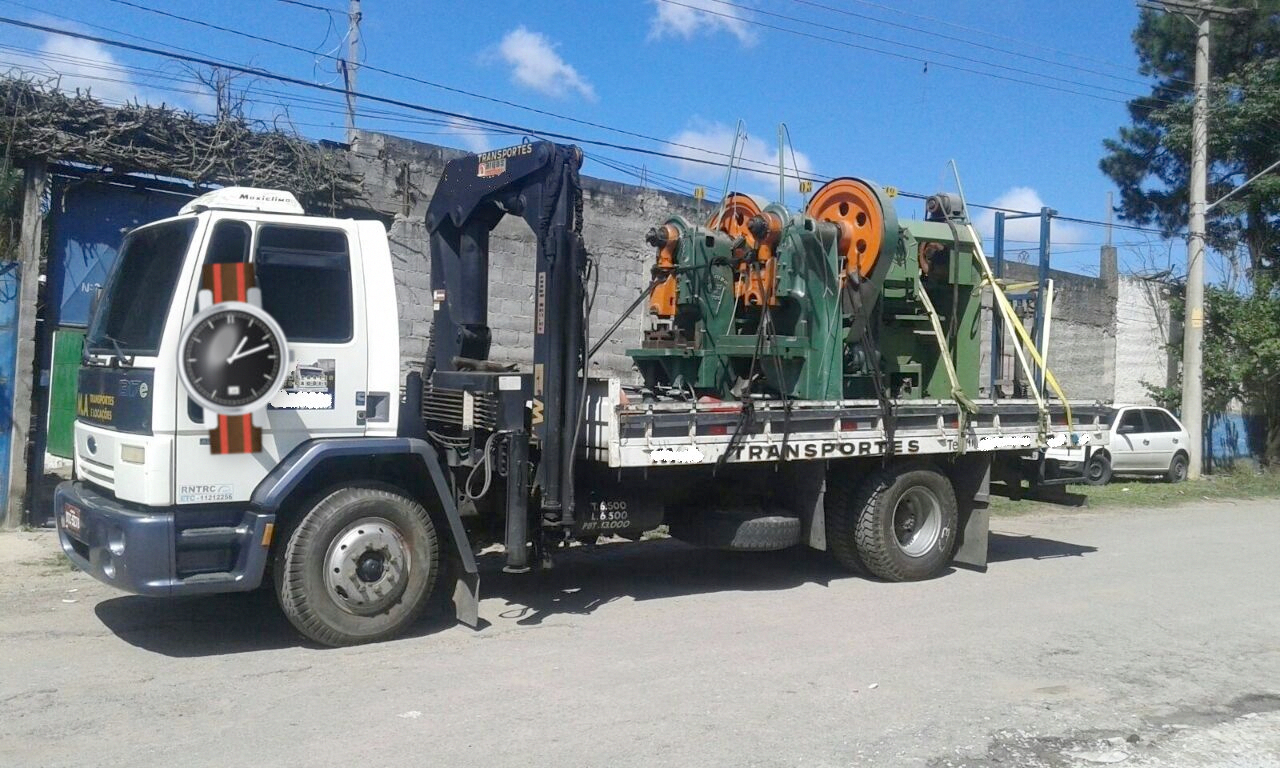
1:12
